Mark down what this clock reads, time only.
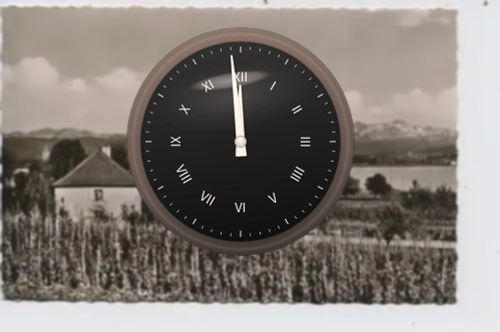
11:59
